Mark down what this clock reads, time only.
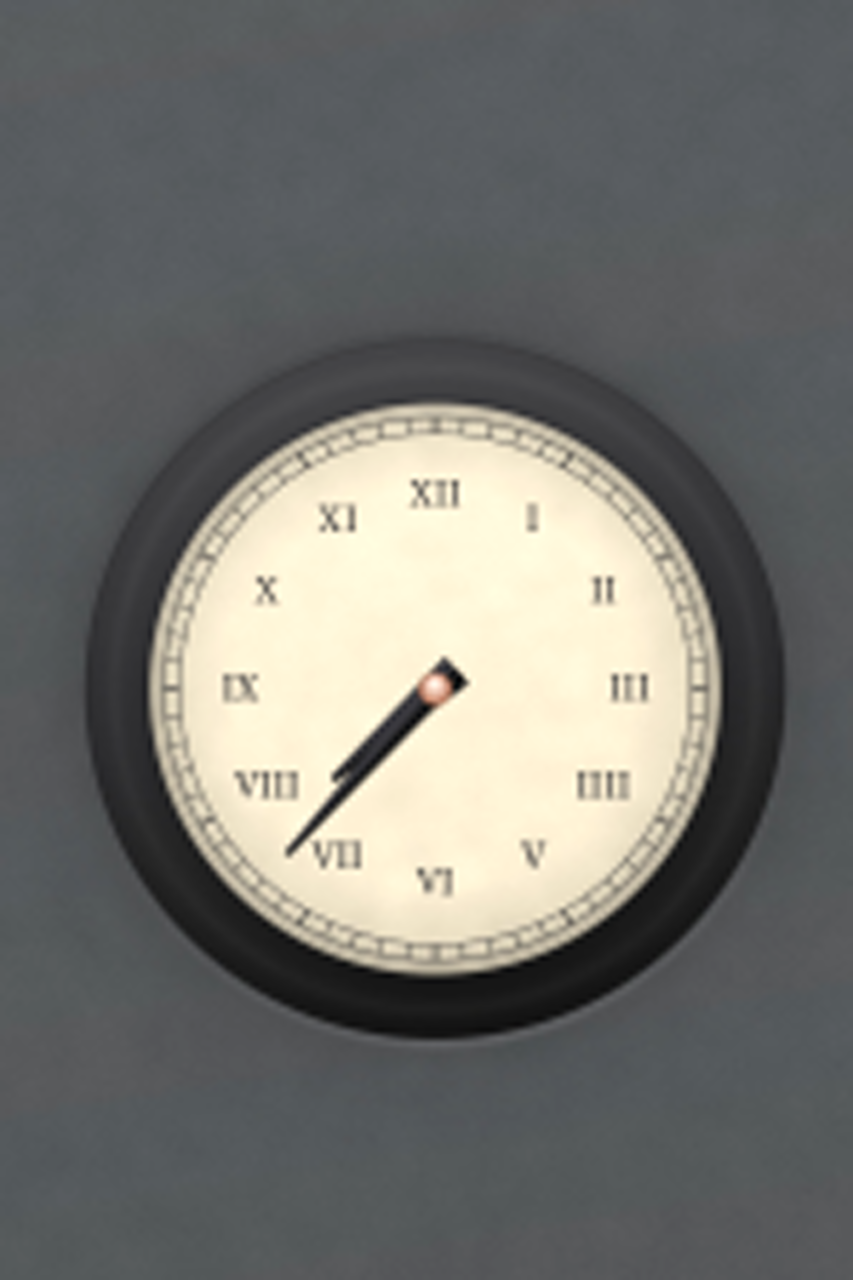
7:37
